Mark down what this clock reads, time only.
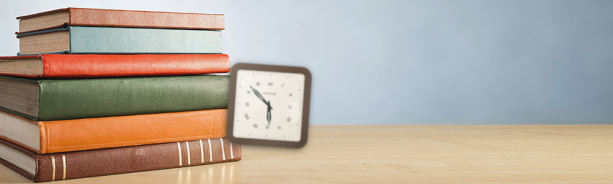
5:52
